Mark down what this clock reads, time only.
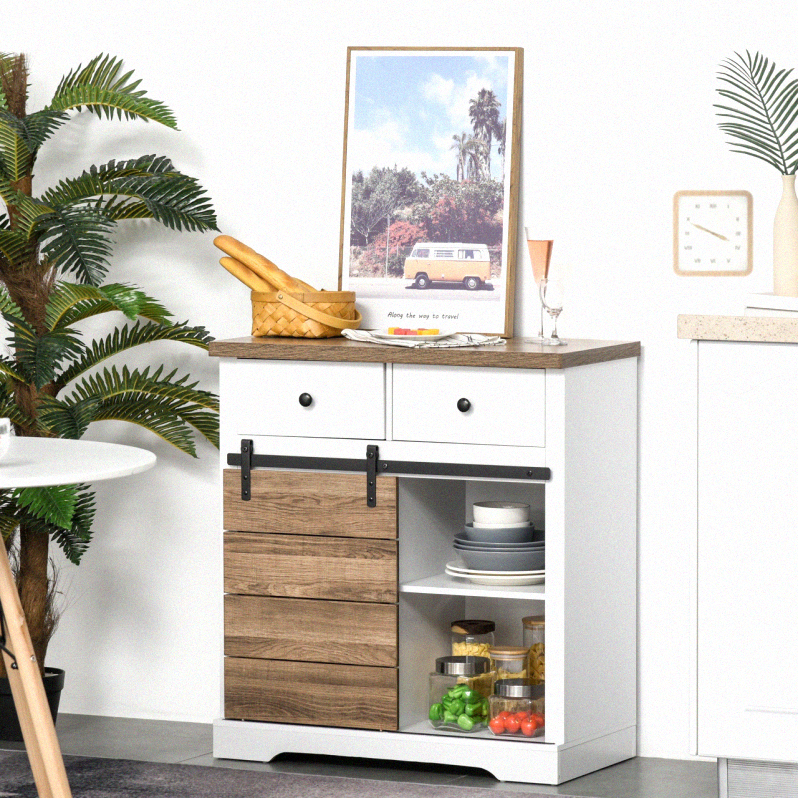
3:49
